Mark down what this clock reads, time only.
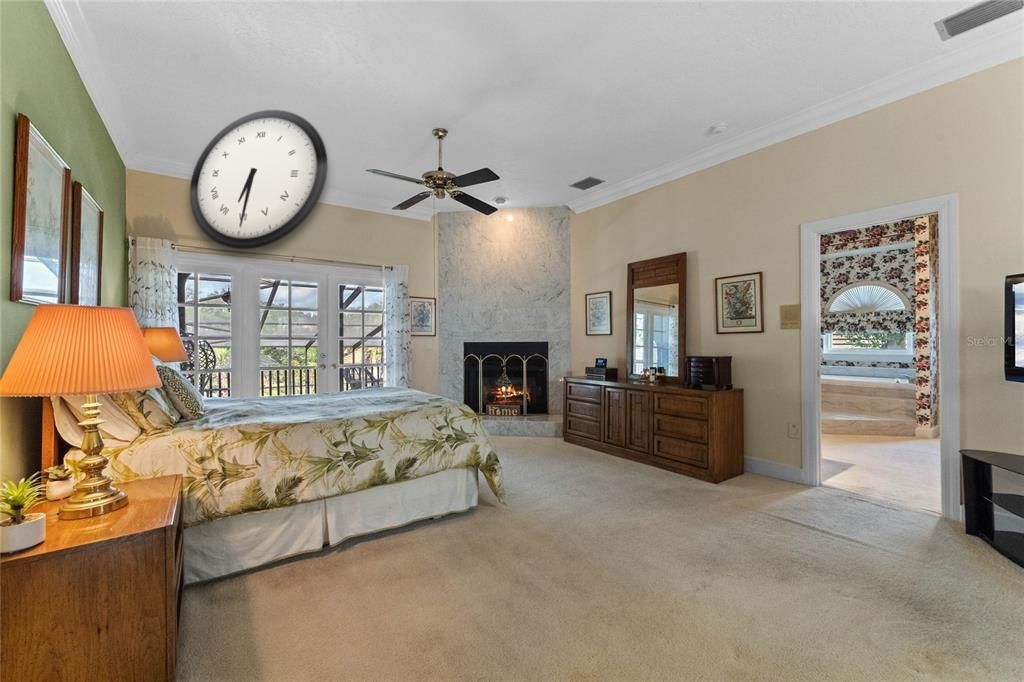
6:30
